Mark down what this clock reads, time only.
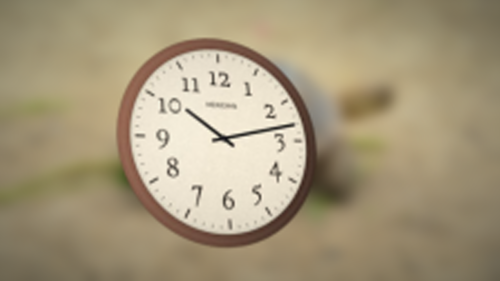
10:13
